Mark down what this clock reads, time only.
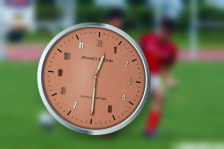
12:30
